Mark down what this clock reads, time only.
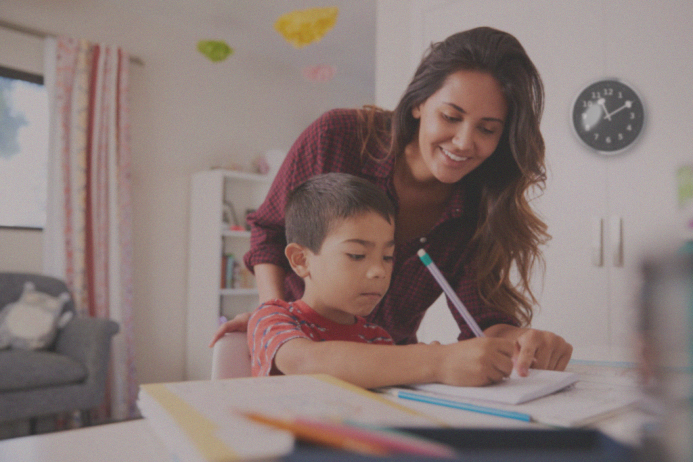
11:10
